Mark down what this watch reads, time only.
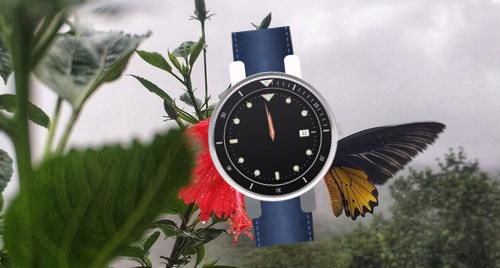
11:59
